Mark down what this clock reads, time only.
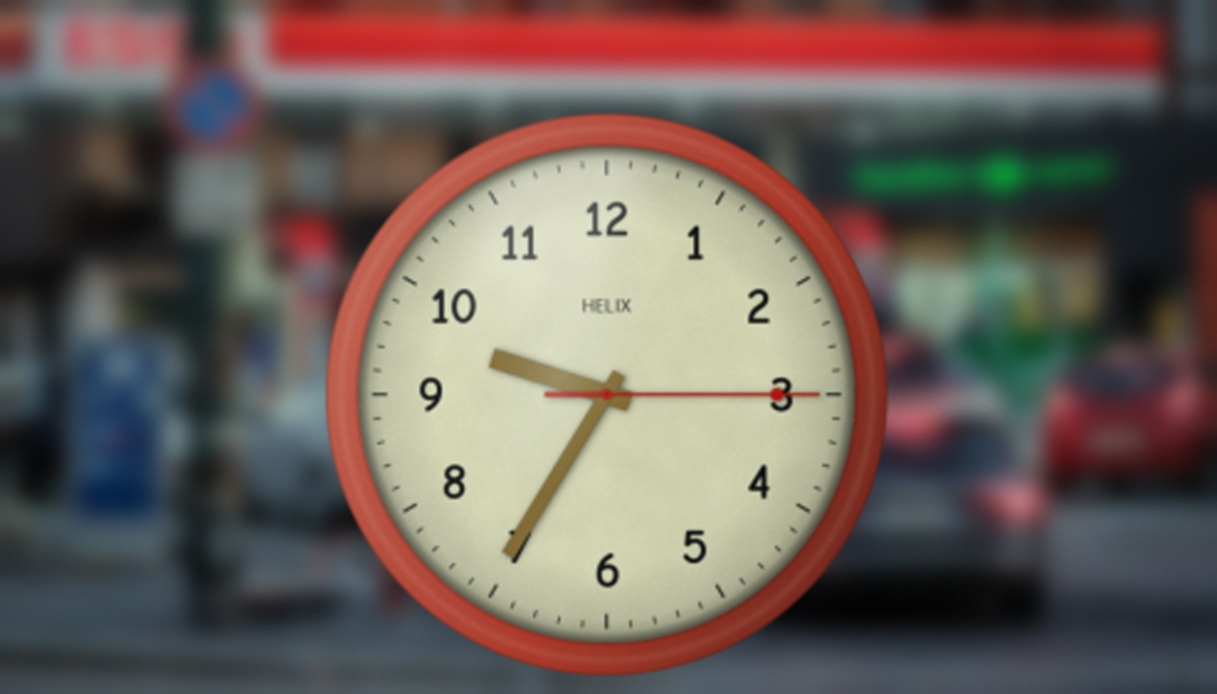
9:35:15
